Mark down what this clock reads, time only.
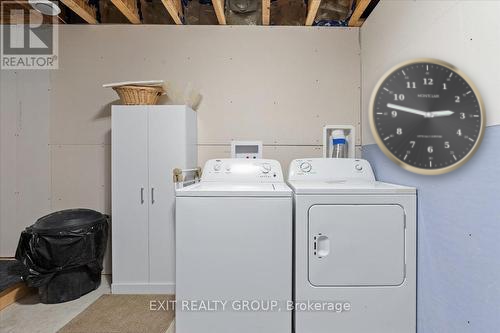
2:47
